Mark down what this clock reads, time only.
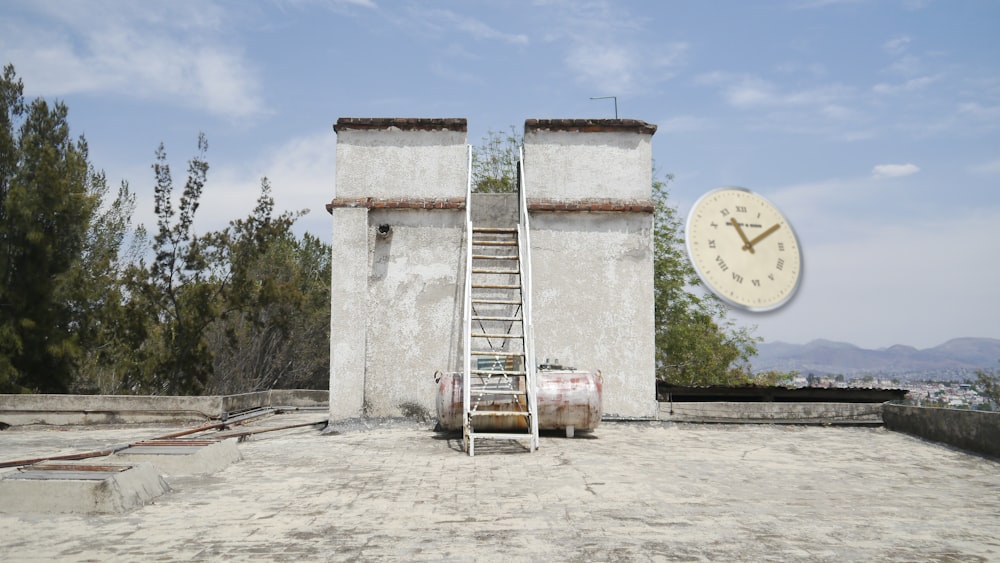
11:10
